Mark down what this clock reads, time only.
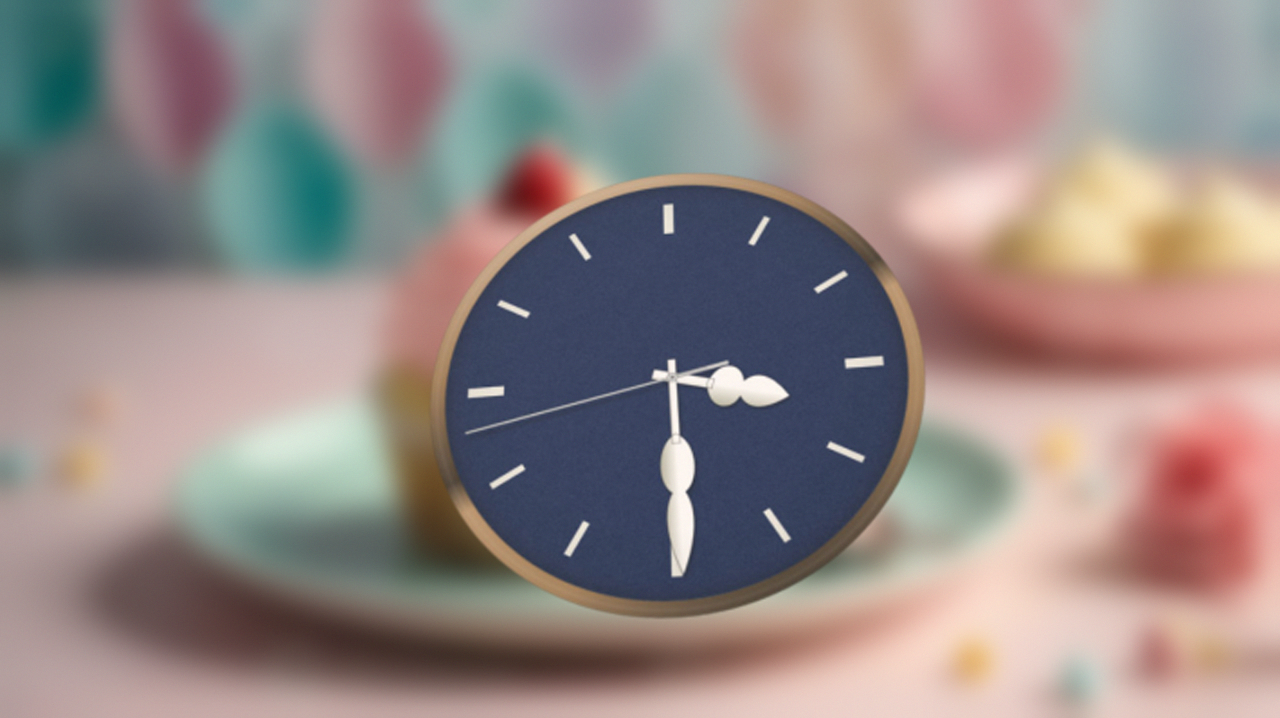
3:29:43
